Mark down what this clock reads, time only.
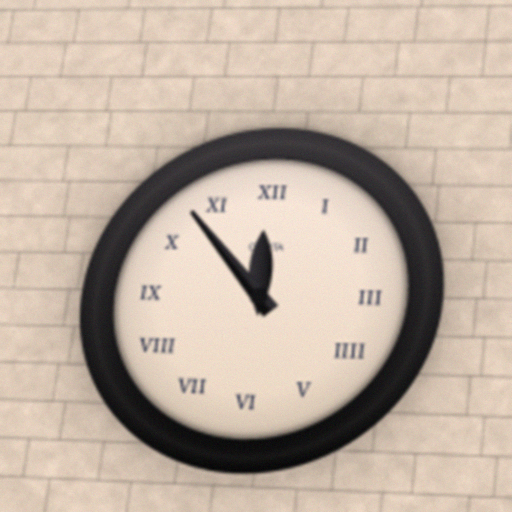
11:53
